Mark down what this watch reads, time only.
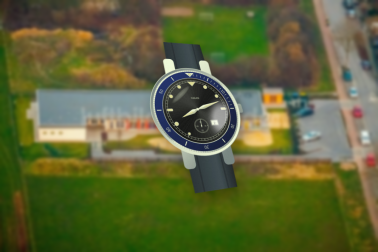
8:12
